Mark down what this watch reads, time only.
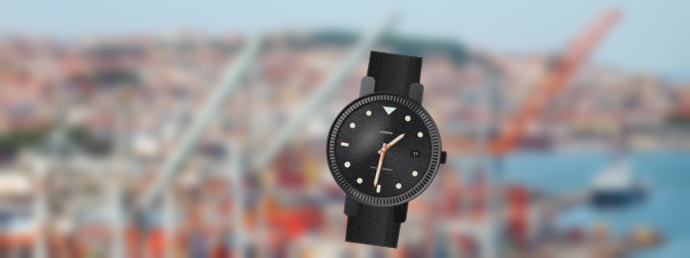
1:31
